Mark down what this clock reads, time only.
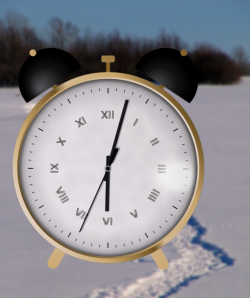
6:02:34
